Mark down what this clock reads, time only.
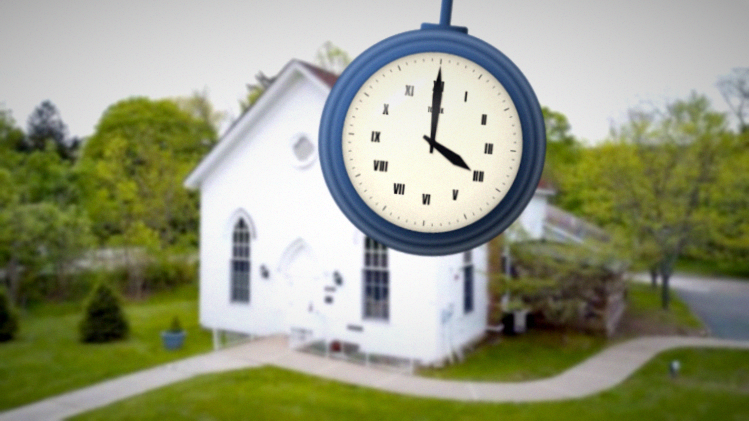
4:00
